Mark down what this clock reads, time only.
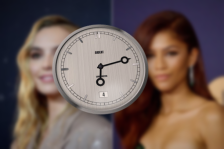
6:13
